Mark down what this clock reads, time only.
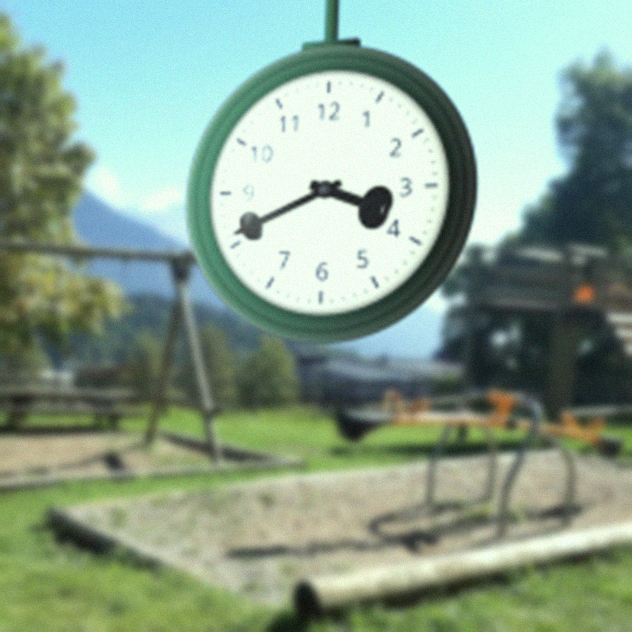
3:41
